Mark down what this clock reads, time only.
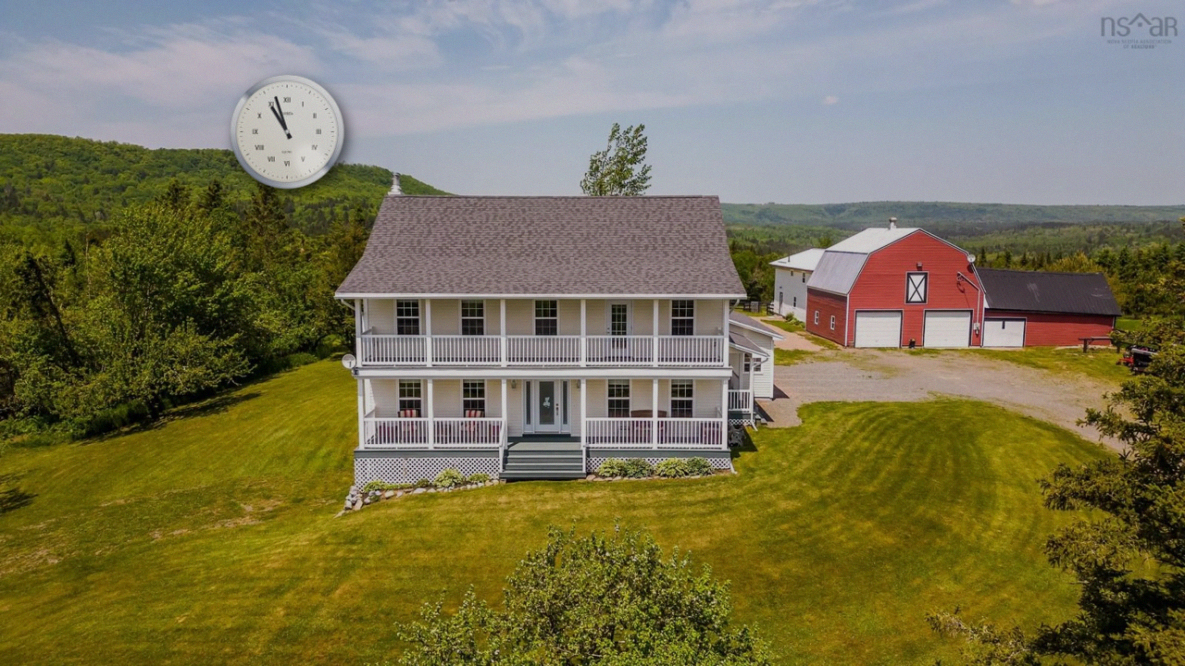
10:57
